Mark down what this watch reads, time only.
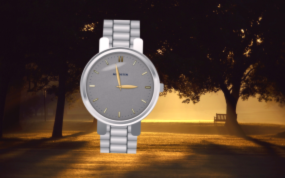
2:58
